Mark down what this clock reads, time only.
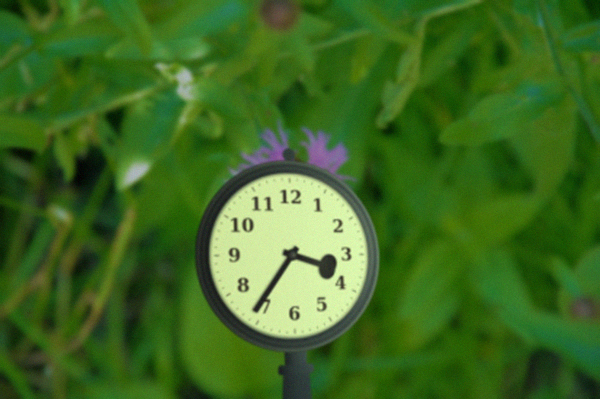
3:36
